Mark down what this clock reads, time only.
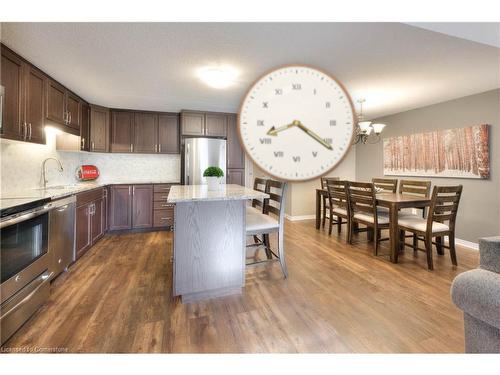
8:21
